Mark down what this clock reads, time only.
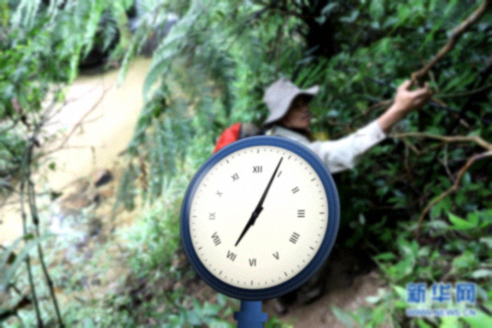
7:04
